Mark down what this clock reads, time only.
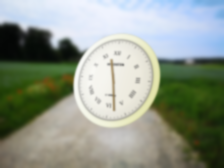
11:28
